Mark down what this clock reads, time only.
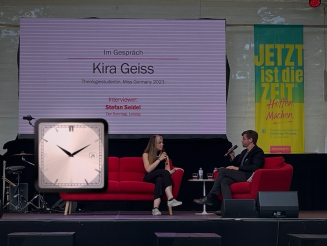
10:10
